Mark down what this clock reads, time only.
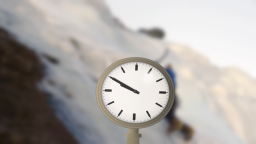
9:50
